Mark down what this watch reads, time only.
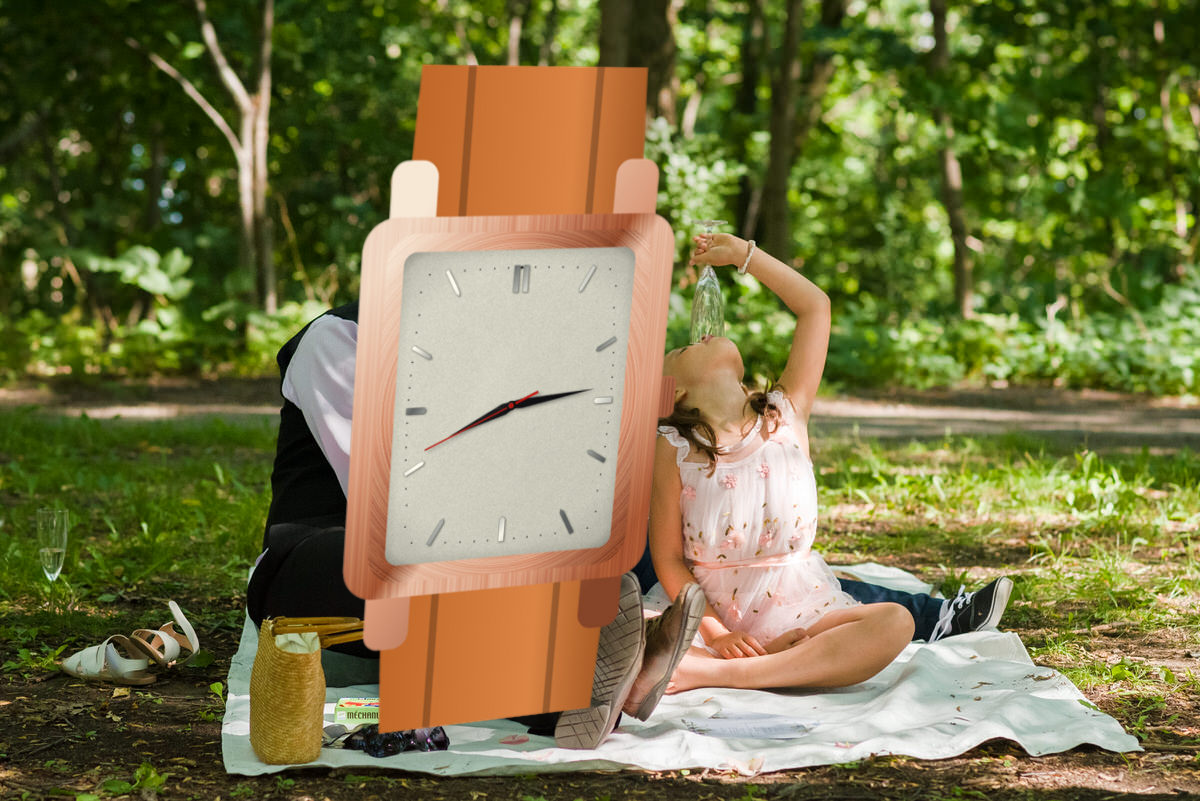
8:13:41
